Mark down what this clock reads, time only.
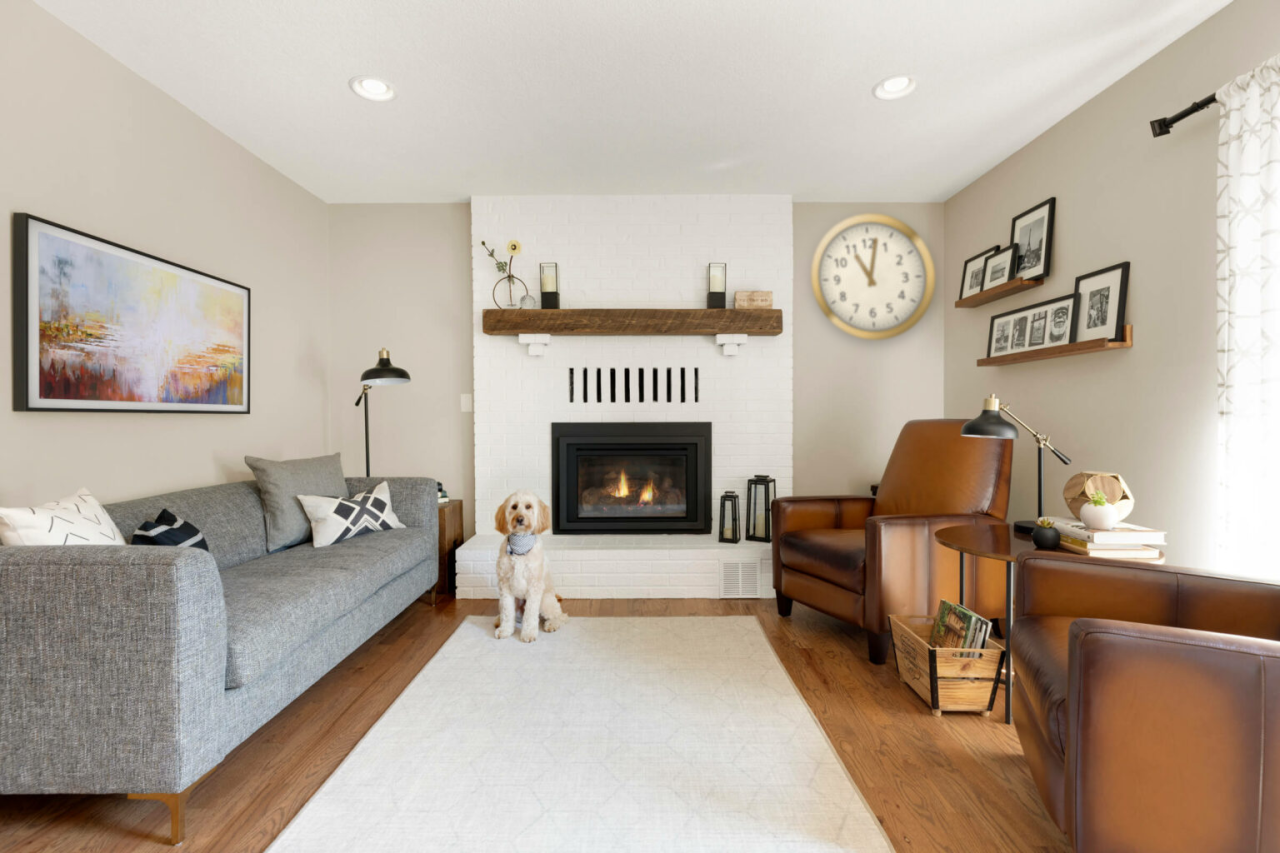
11:02
